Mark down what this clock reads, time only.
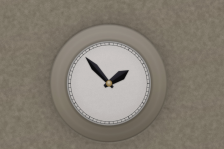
1:53
